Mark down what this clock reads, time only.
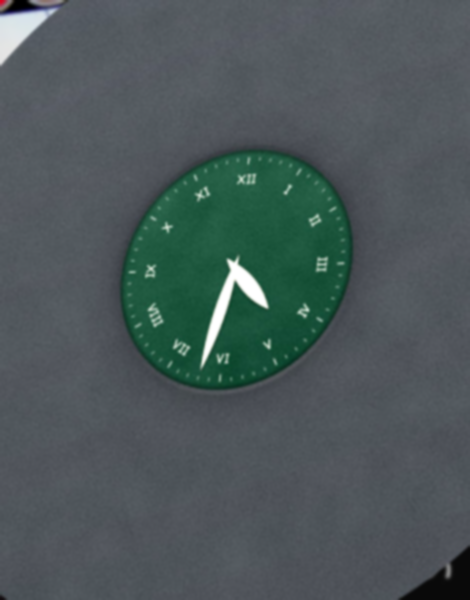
4:32
